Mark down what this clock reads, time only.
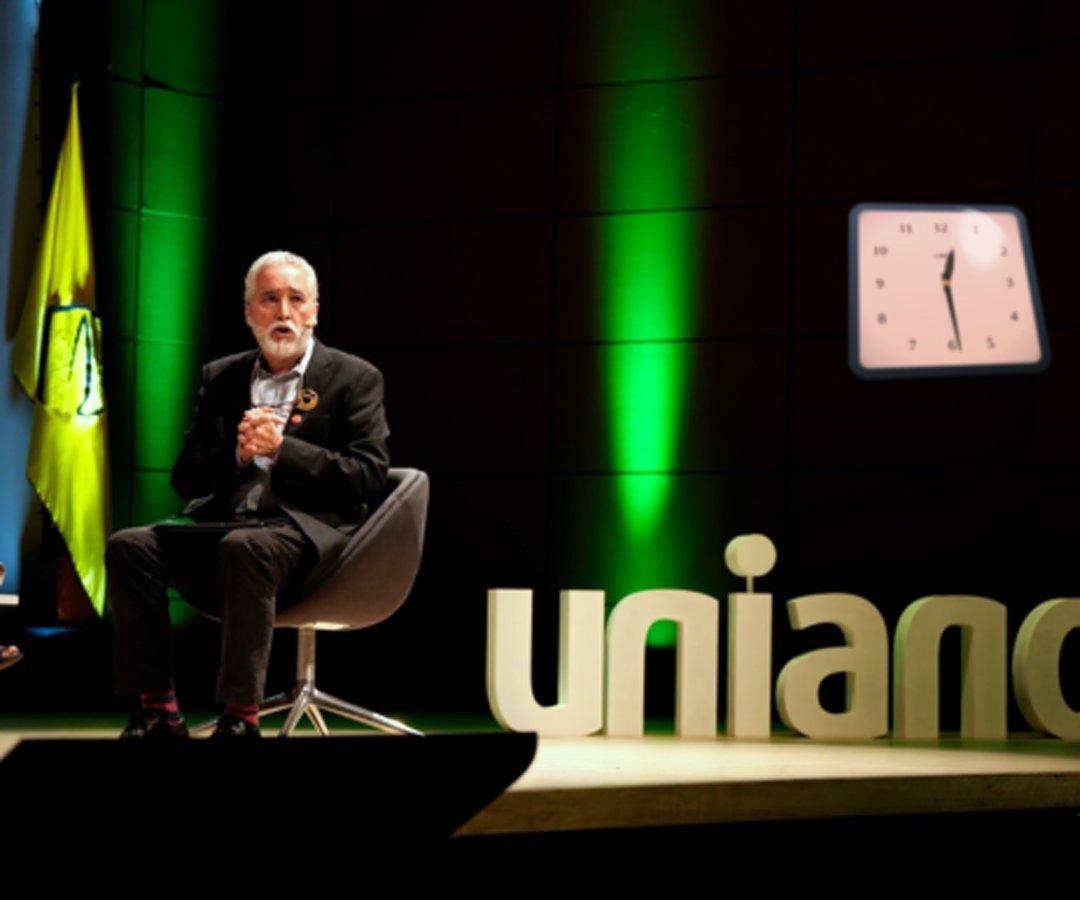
12:29
